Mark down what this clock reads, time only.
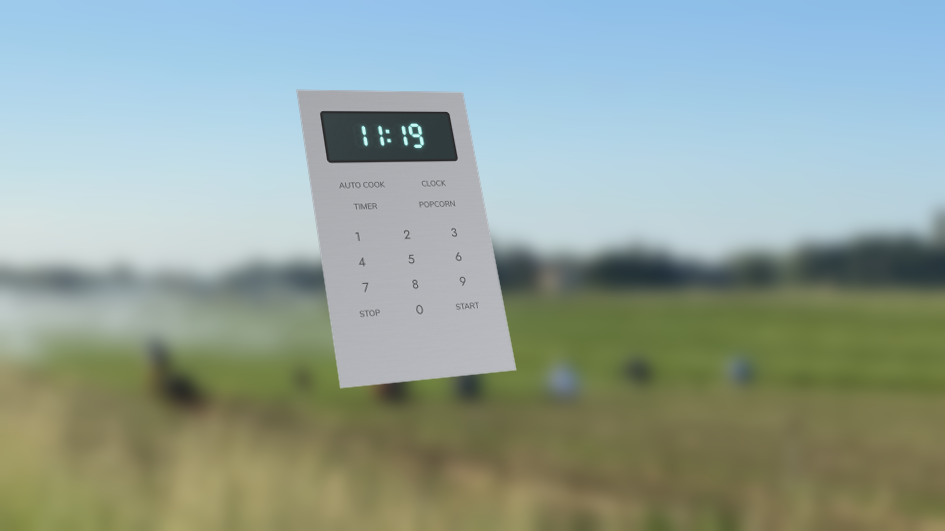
11:19
